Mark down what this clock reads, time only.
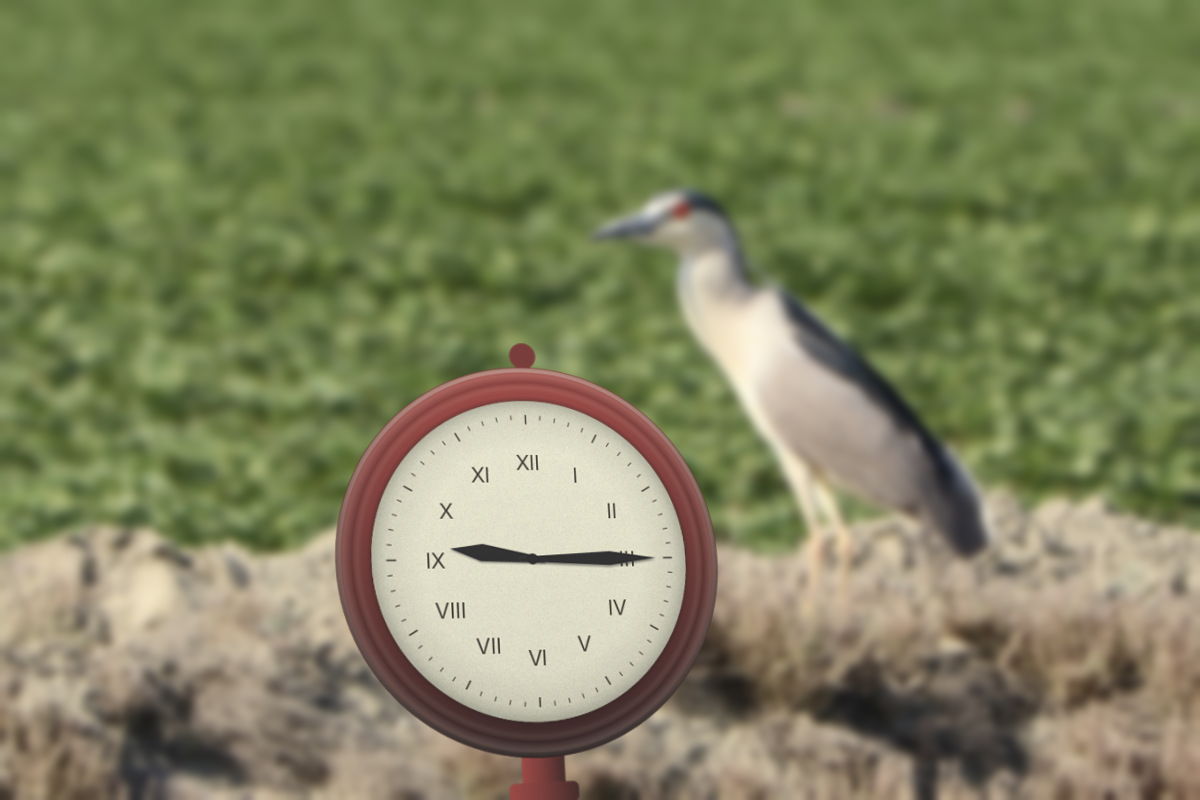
9:15
